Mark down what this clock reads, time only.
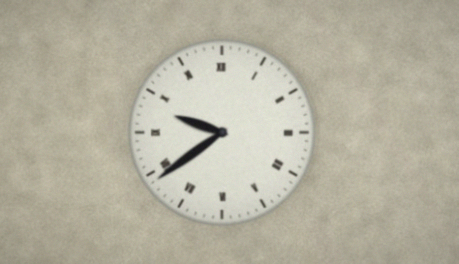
9:39
